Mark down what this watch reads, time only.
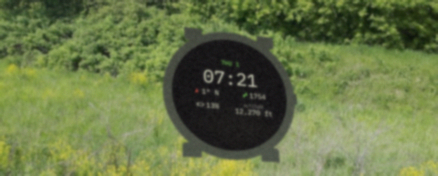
7:21
